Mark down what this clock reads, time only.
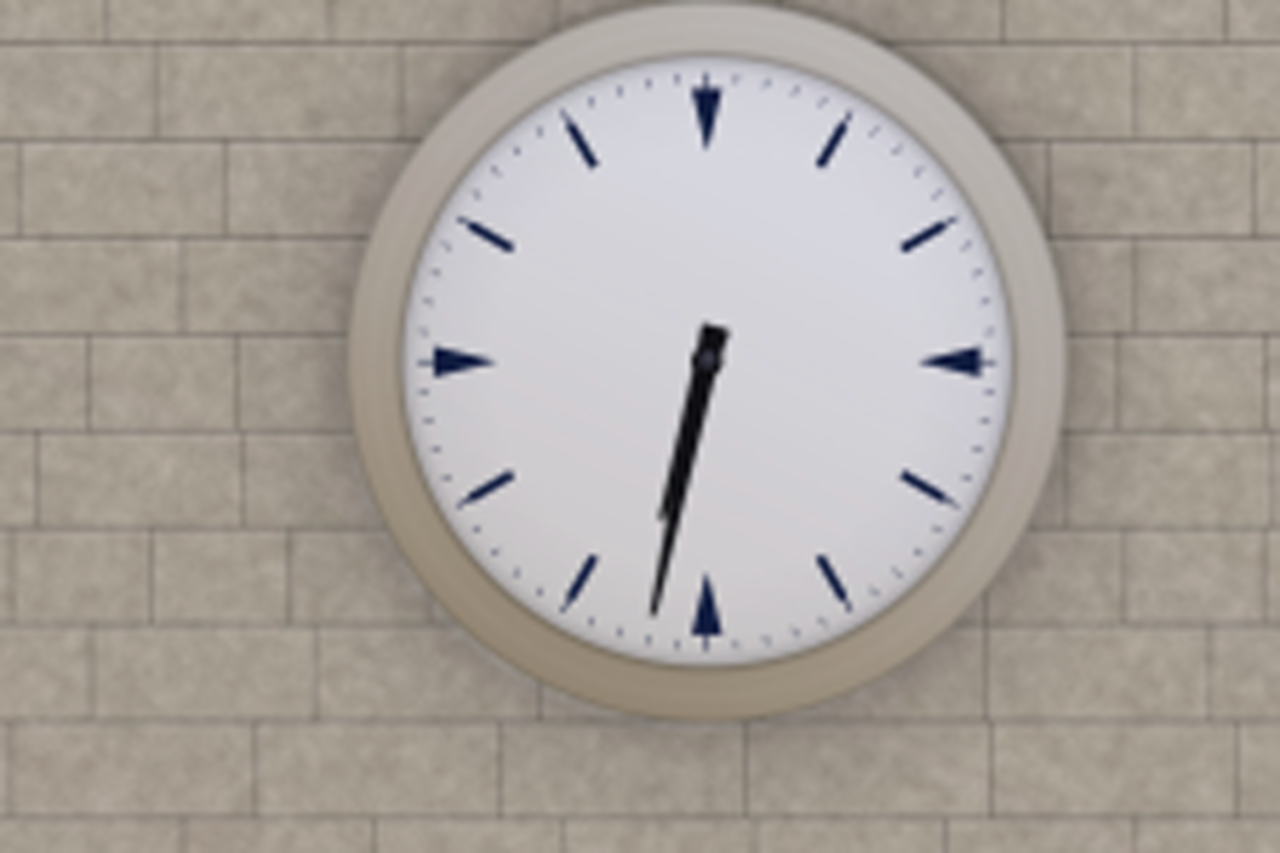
6:32
